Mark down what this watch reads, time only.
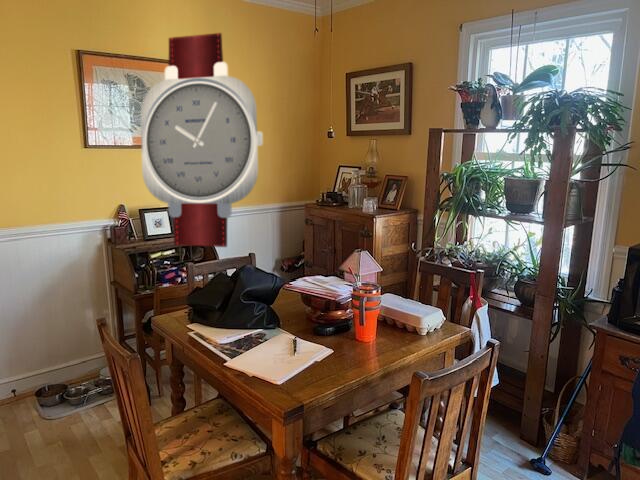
10:05
